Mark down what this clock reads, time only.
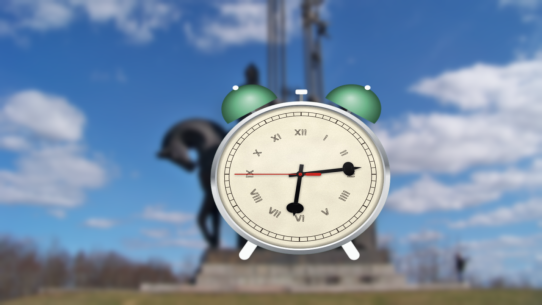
6:13:45
